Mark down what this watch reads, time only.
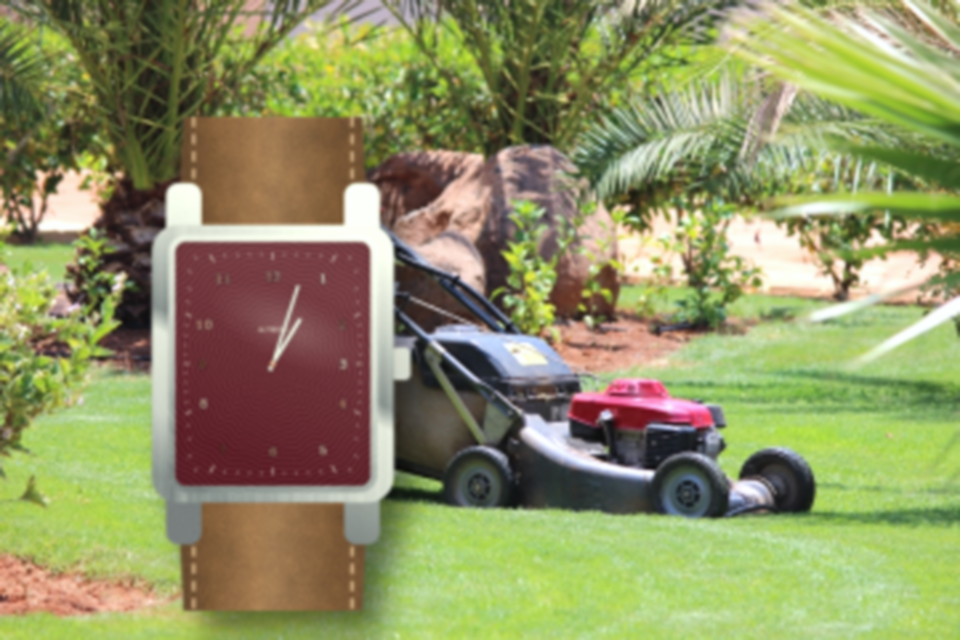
1:03
